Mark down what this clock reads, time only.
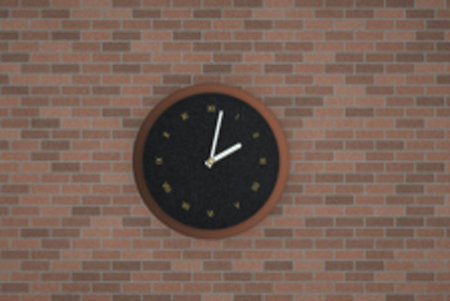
2:02
